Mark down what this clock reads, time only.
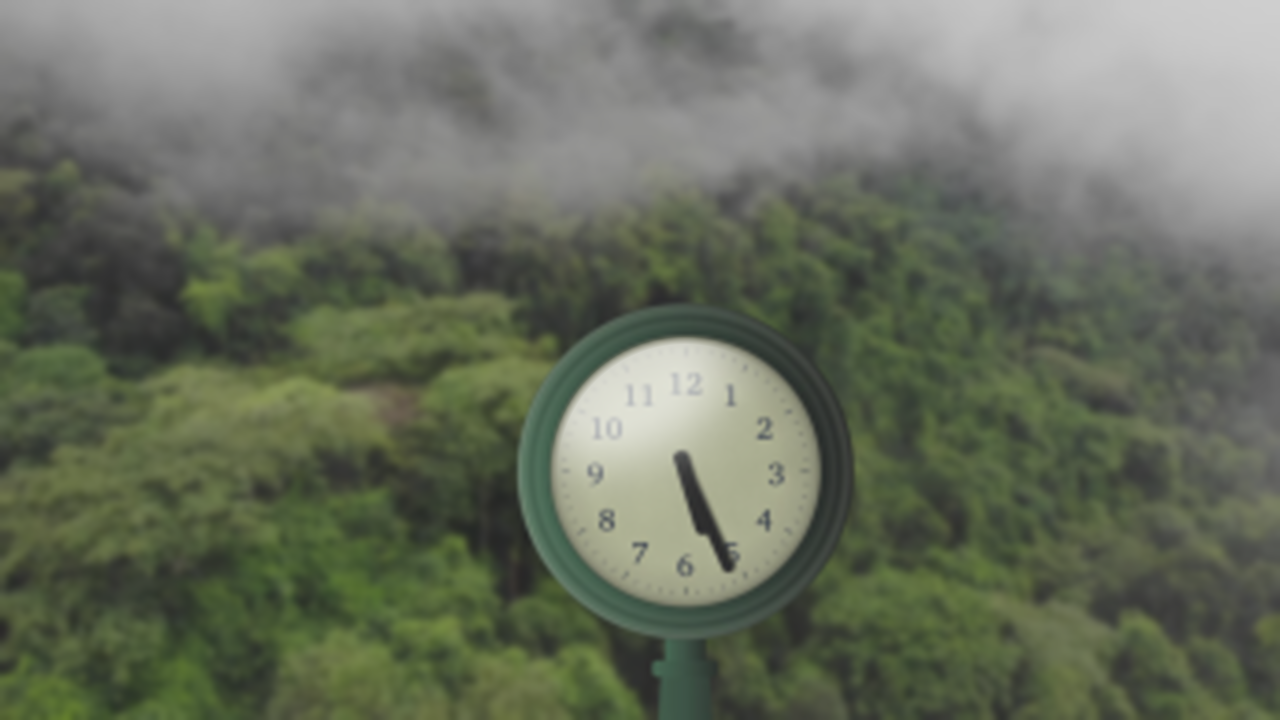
5:26
